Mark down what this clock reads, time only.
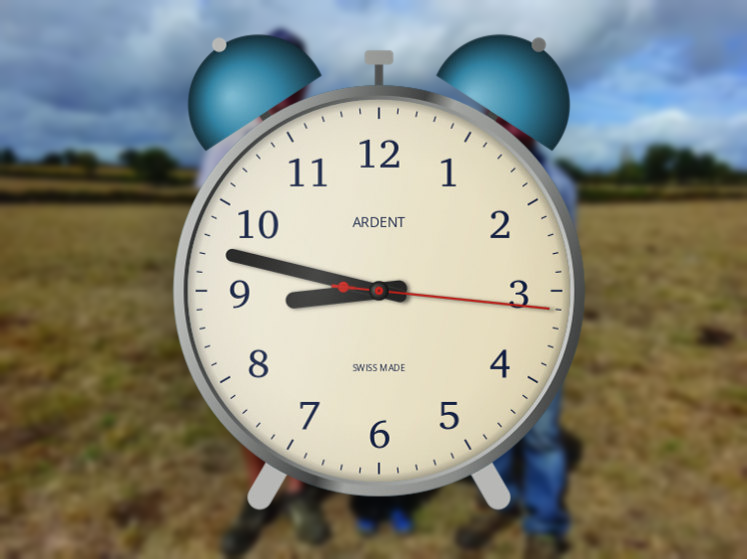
8:47:16
